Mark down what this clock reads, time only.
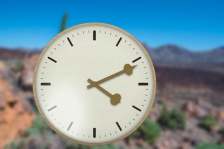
4:11
